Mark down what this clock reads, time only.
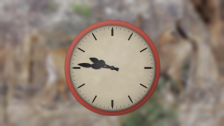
9:46
